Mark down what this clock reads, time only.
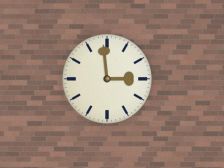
2:59
